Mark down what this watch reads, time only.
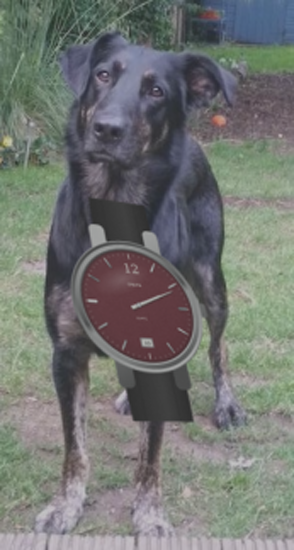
2:11
